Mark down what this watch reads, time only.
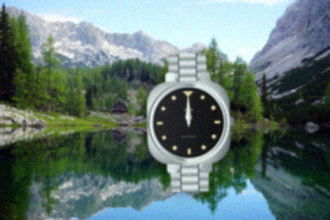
12:00
